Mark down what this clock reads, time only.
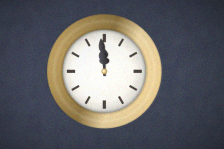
11:59
